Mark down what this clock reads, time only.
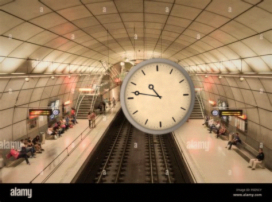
10:47
